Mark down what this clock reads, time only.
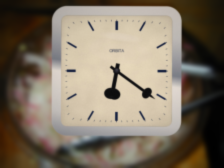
6:21
